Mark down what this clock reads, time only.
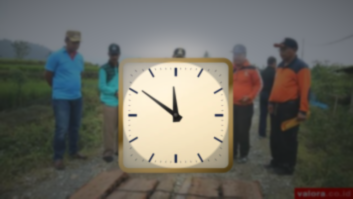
11:51
